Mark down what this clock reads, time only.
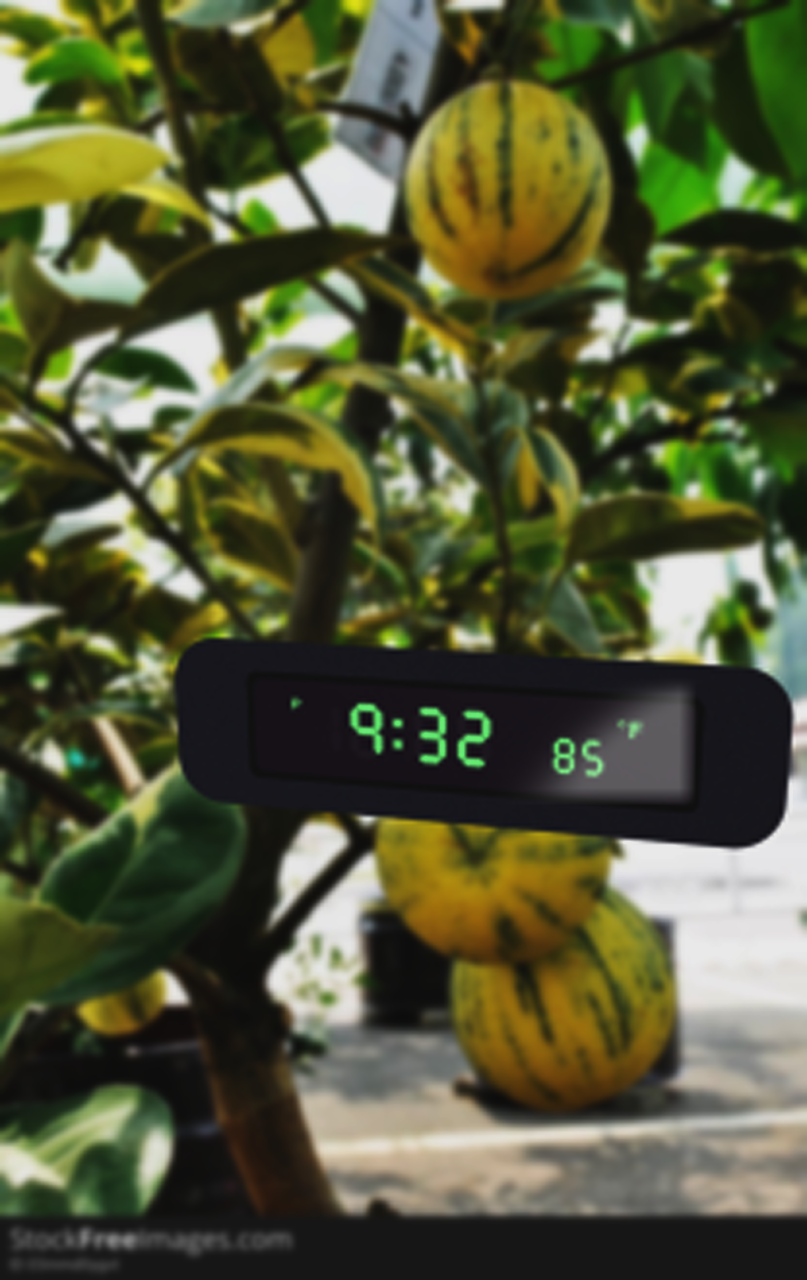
9:32
